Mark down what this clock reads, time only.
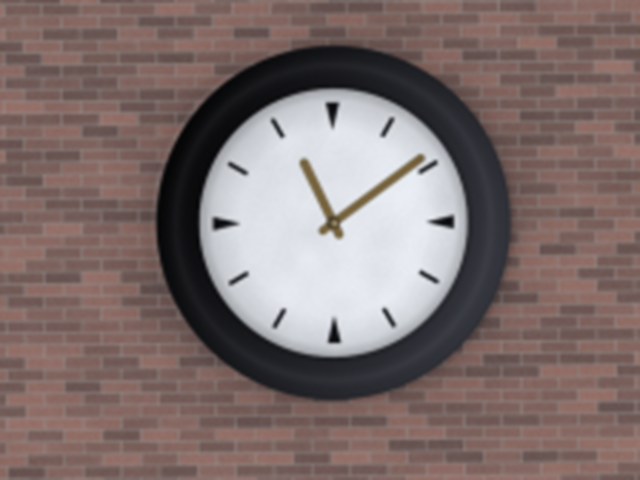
11:09
